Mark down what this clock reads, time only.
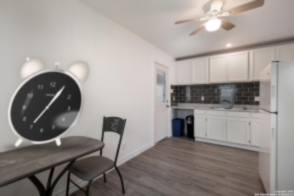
7:05
